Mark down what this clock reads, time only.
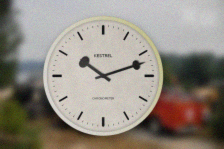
10:12
